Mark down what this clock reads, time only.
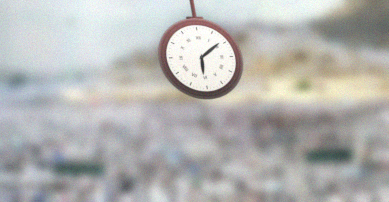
6:09
